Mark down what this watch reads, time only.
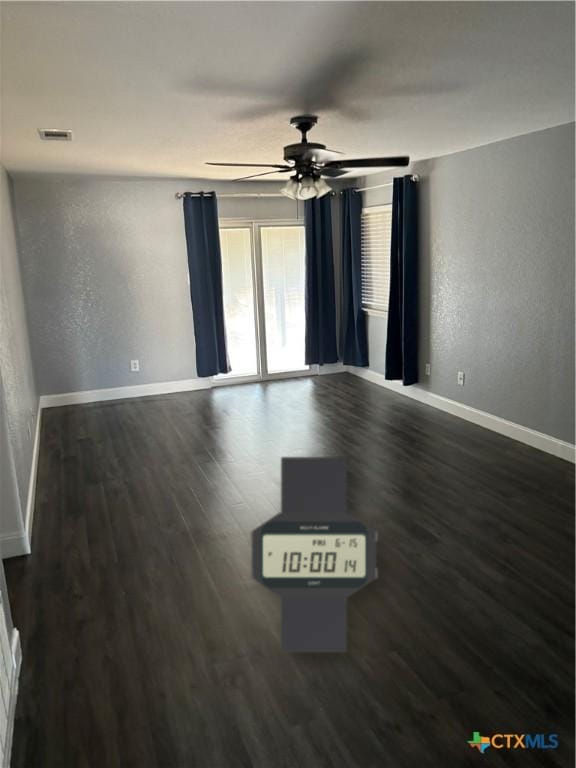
10:00:14
